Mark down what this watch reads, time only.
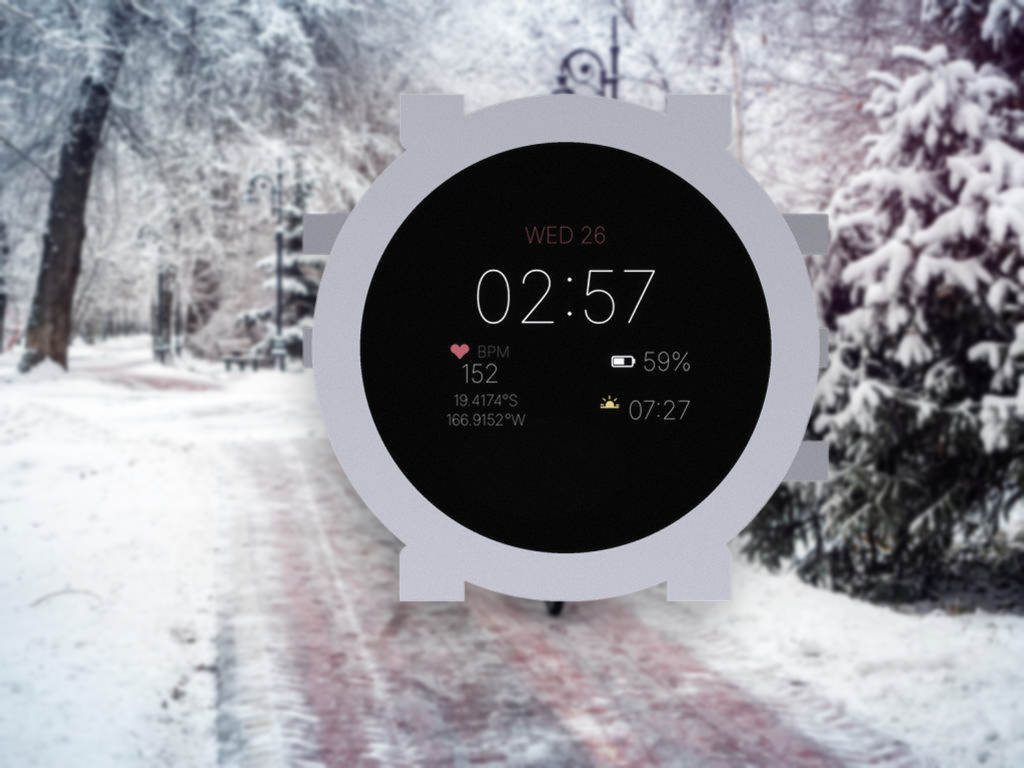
2:57
